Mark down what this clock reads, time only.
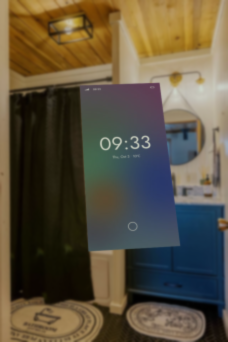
9:33
